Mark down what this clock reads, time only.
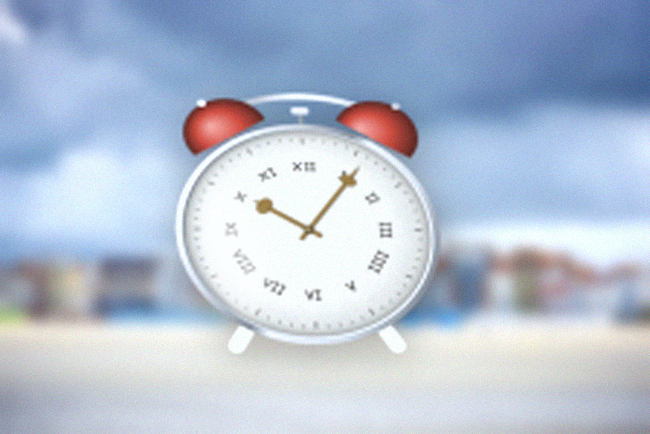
10:06
